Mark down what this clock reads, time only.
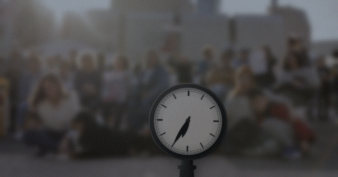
6:35
